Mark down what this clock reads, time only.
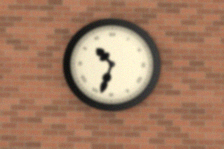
10:33
